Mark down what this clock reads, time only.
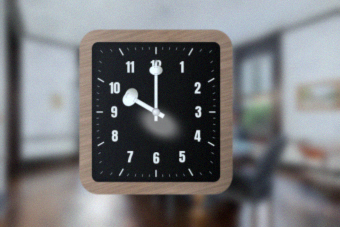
10:00
